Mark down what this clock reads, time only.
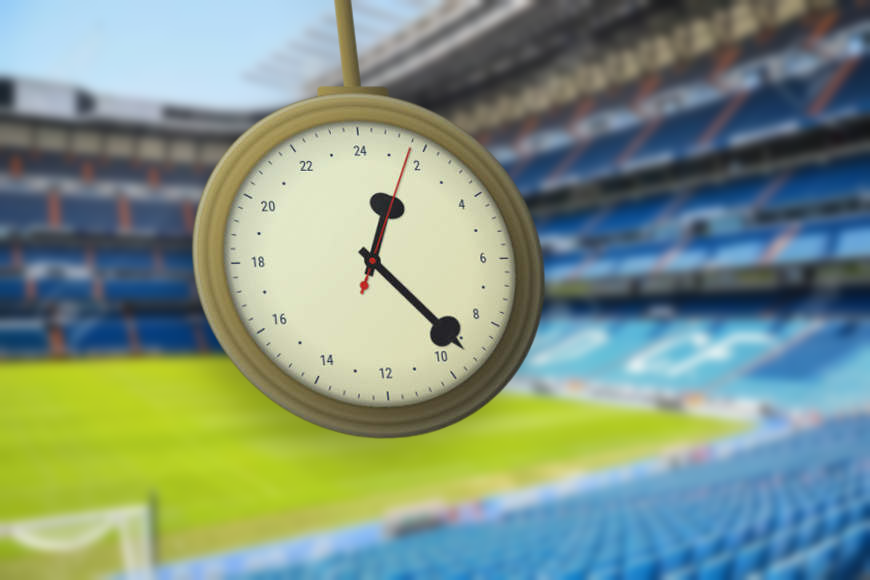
1:23:04
